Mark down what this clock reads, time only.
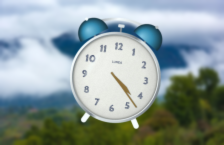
4:23
